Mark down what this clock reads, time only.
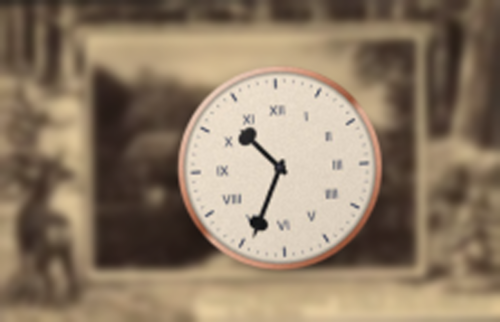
10:34
